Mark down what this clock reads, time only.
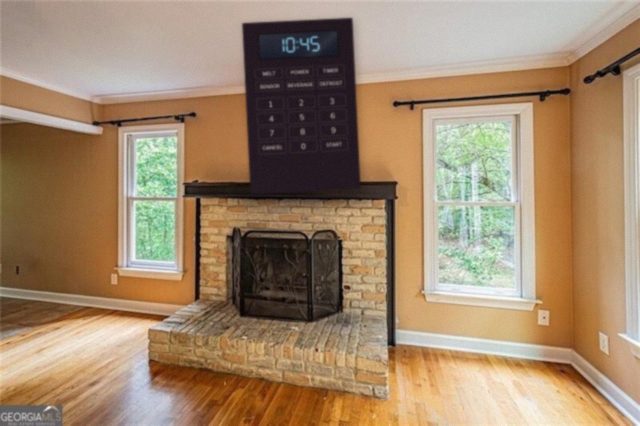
10:45
